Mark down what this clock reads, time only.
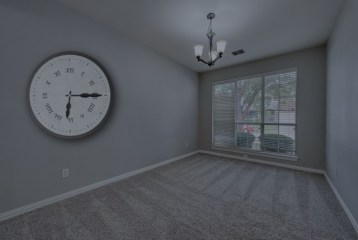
6:15
